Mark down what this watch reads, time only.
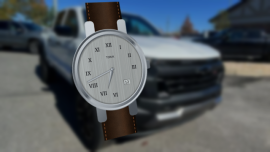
6:42
